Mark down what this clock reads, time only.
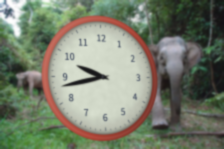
9:43
